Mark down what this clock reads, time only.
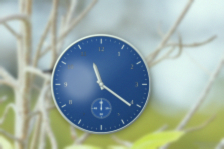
11:21
